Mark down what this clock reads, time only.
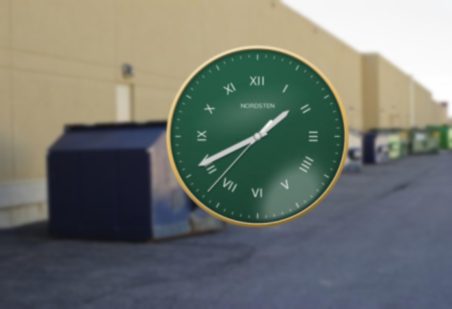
1:40:37
